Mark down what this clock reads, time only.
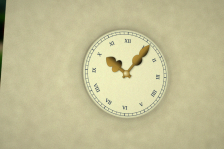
10:06
